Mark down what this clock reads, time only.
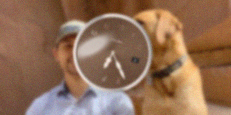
6:23
